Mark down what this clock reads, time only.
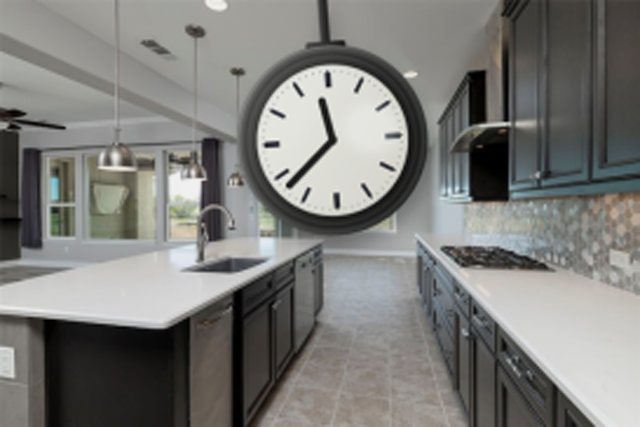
11:38
